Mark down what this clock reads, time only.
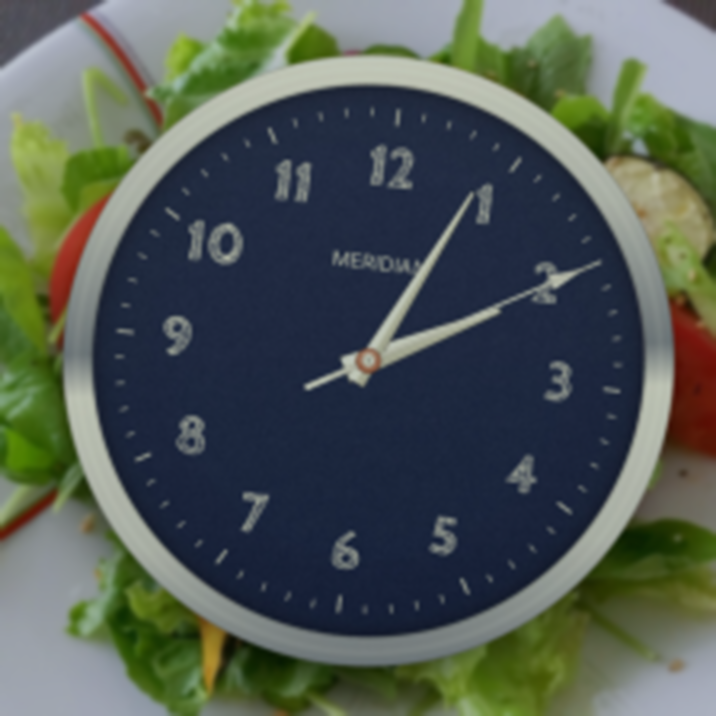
2:04:10
